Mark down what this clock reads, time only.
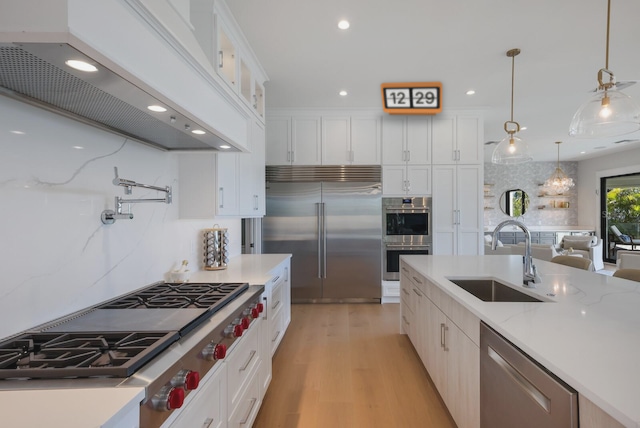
12:29
